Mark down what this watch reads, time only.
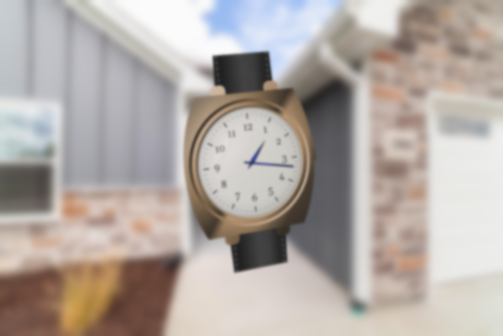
1:17
